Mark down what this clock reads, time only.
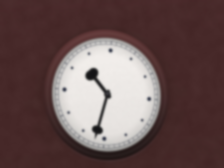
10:32
